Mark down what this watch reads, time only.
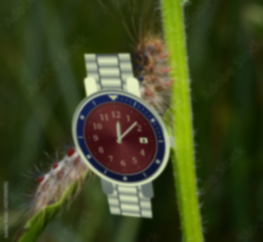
12:08
